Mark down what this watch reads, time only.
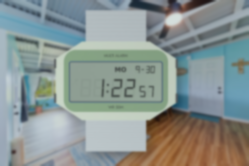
1:22:57
